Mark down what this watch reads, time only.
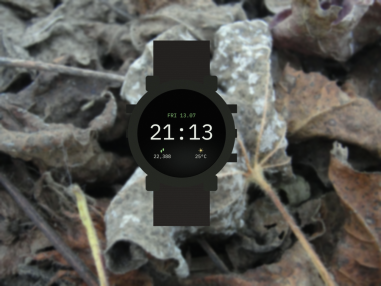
21:13
